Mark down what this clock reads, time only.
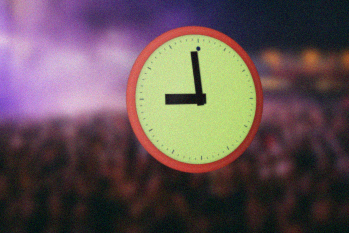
8:59
